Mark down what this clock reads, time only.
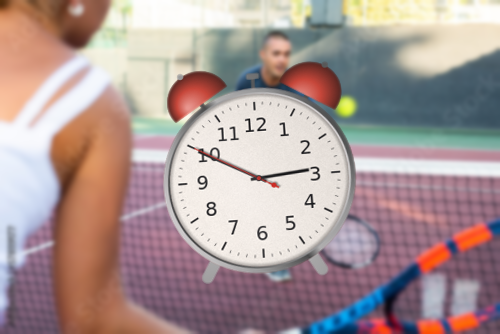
2:49:50
